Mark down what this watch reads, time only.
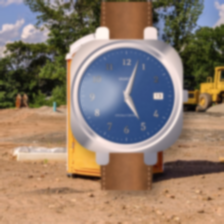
5:03
